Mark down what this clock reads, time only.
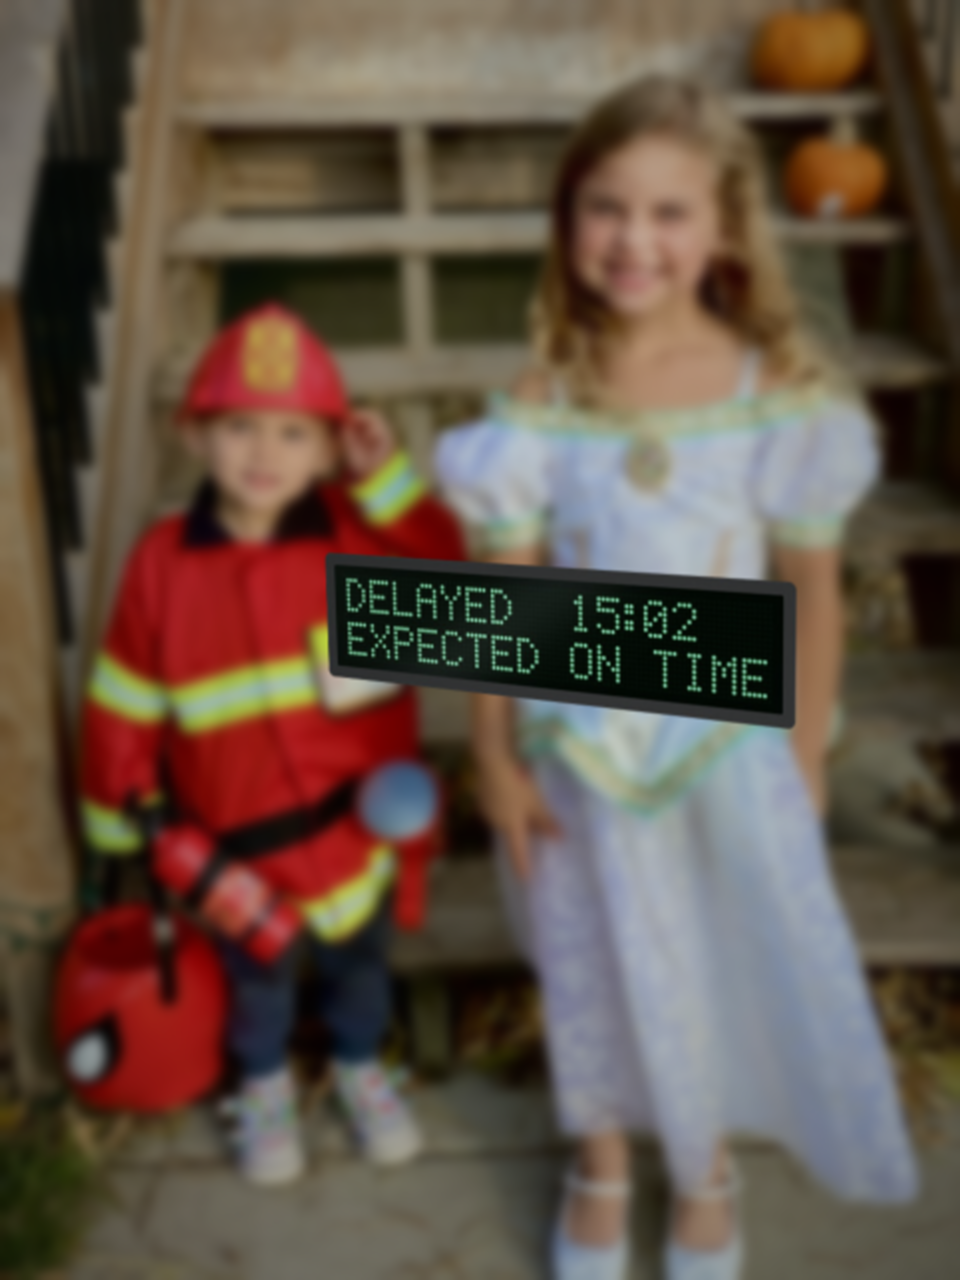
15:02
